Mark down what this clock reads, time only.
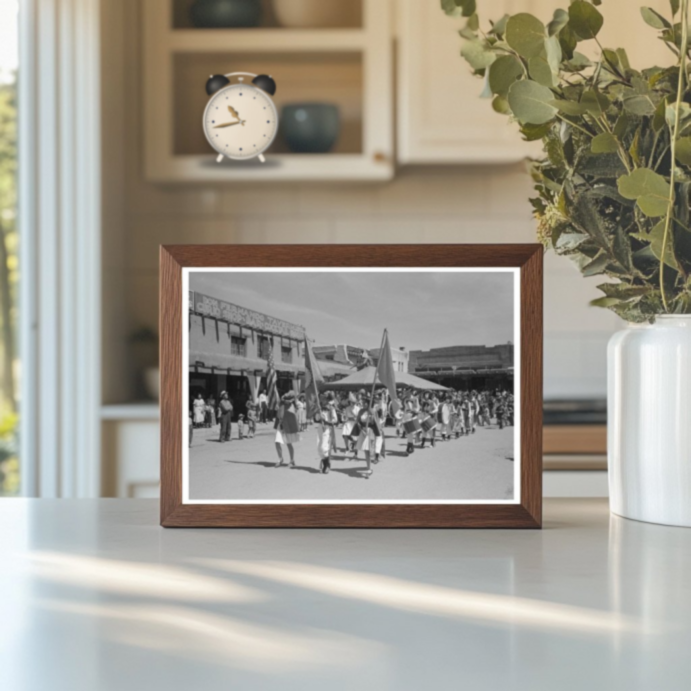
10:43
